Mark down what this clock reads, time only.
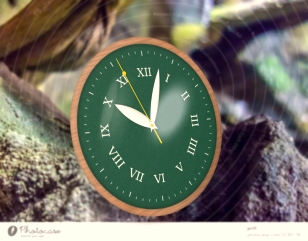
10:02:56
